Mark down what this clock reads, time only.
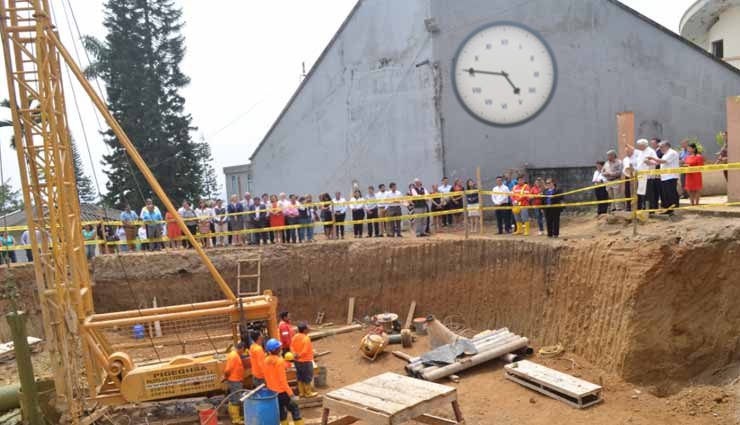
4:46
